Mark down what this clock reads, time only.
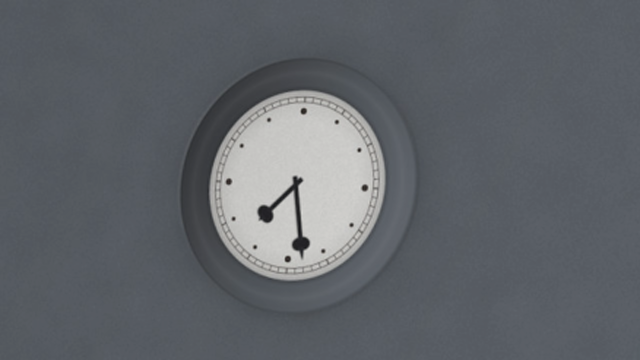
7:28
